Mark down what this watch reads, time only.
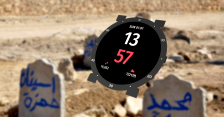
13:57
